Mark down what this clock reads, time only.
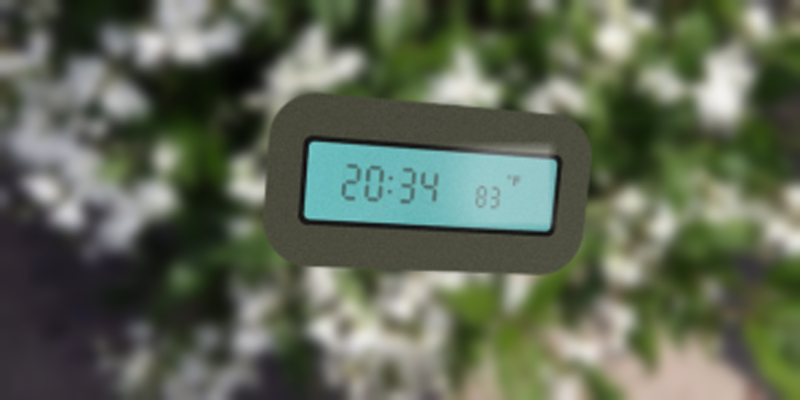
20:34
